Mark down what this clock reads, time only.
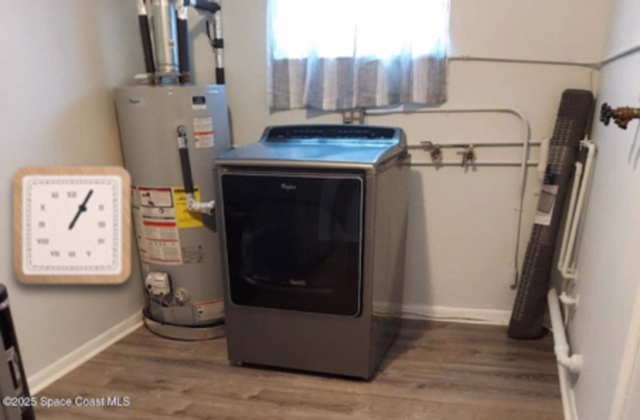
1:05
